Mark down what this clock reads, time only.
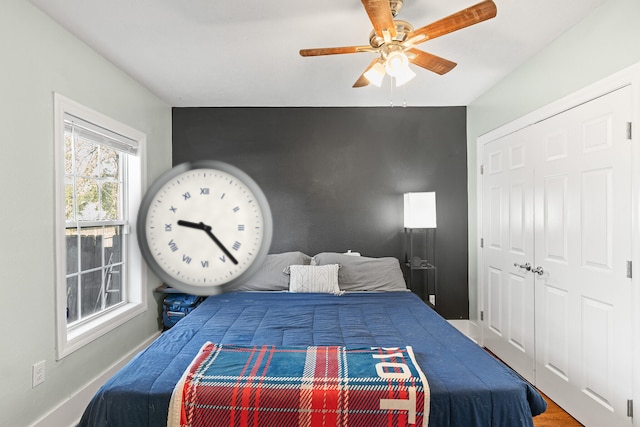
9:23
